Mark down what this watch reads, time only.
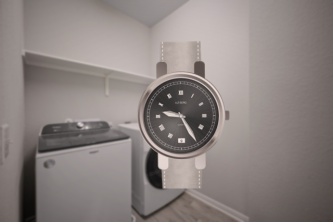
9:25
